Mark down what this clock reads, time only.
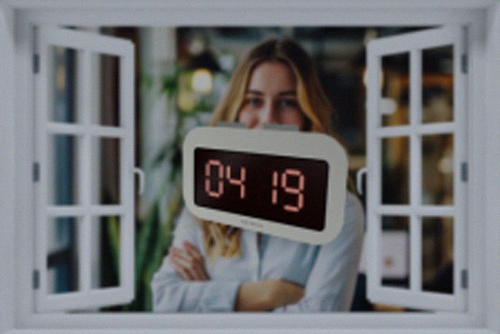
4:19
